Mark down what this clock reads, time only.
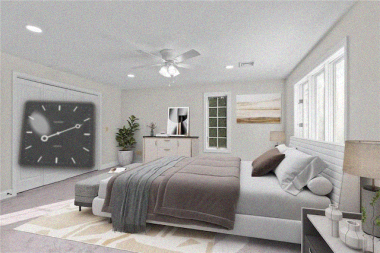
8:11
